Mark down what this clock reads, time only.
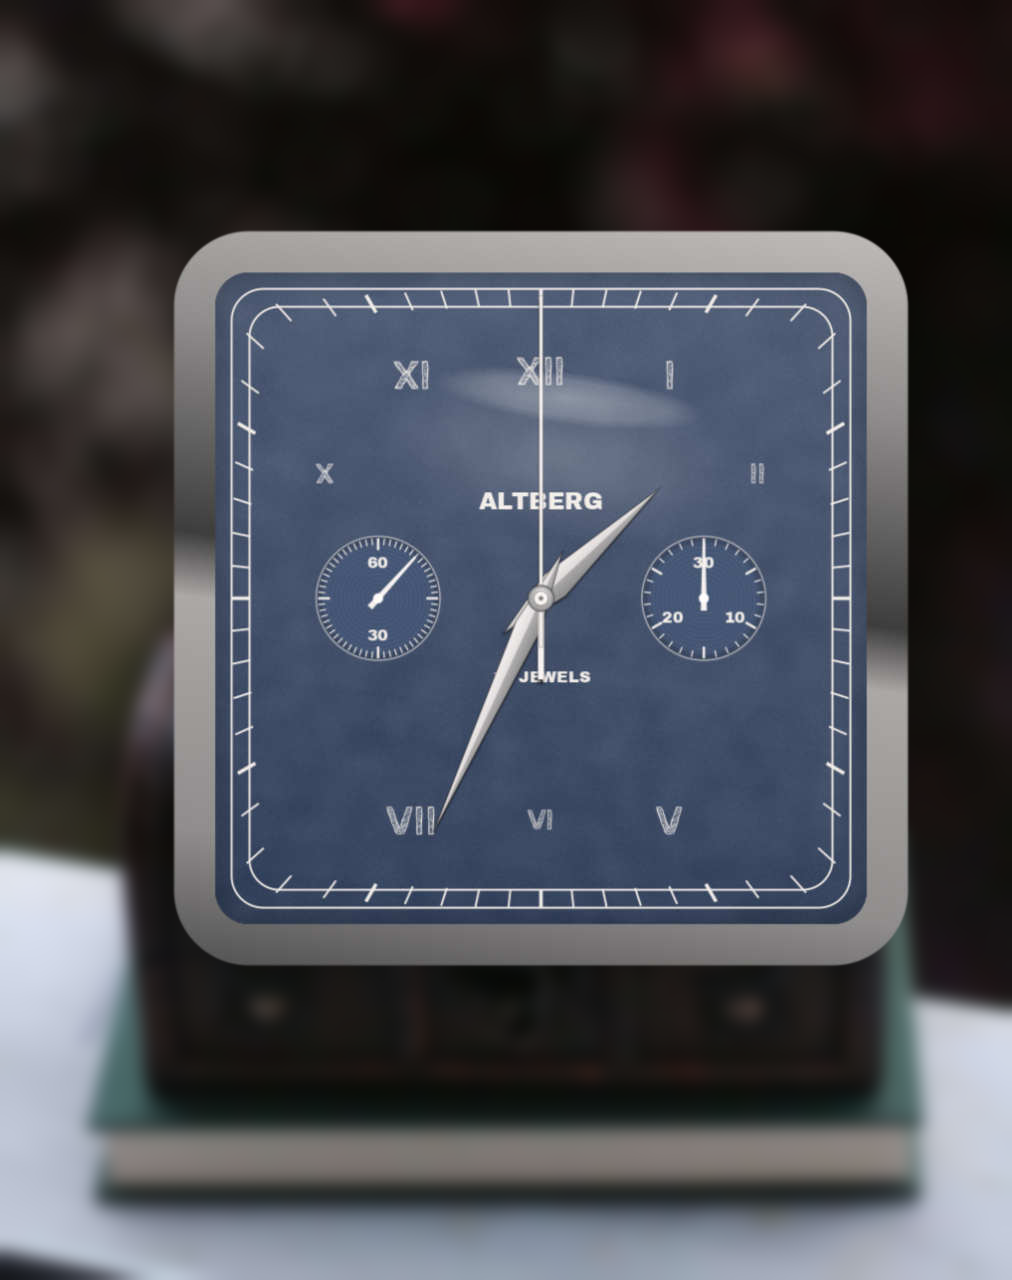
1:34:07
